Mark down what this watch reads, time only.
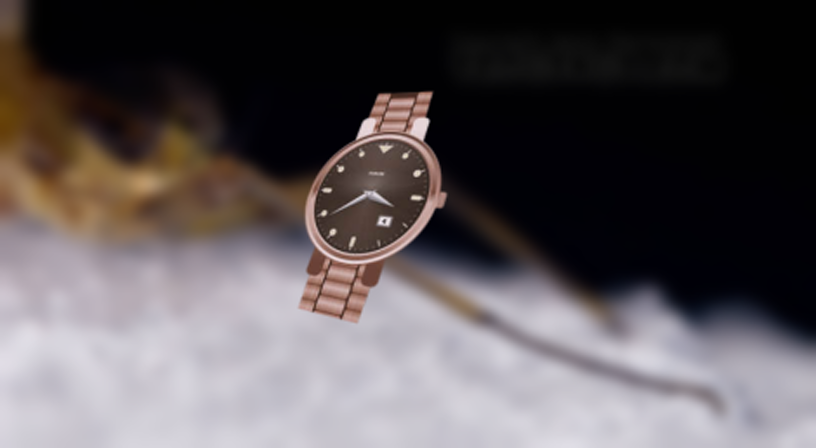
3:39
